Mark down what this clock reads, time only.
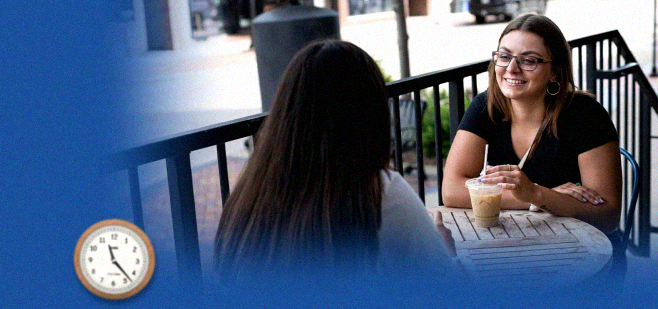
11:23
